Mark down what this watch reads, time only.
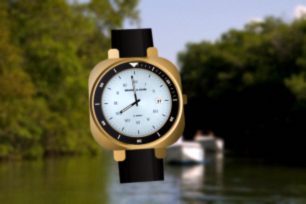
7:59
